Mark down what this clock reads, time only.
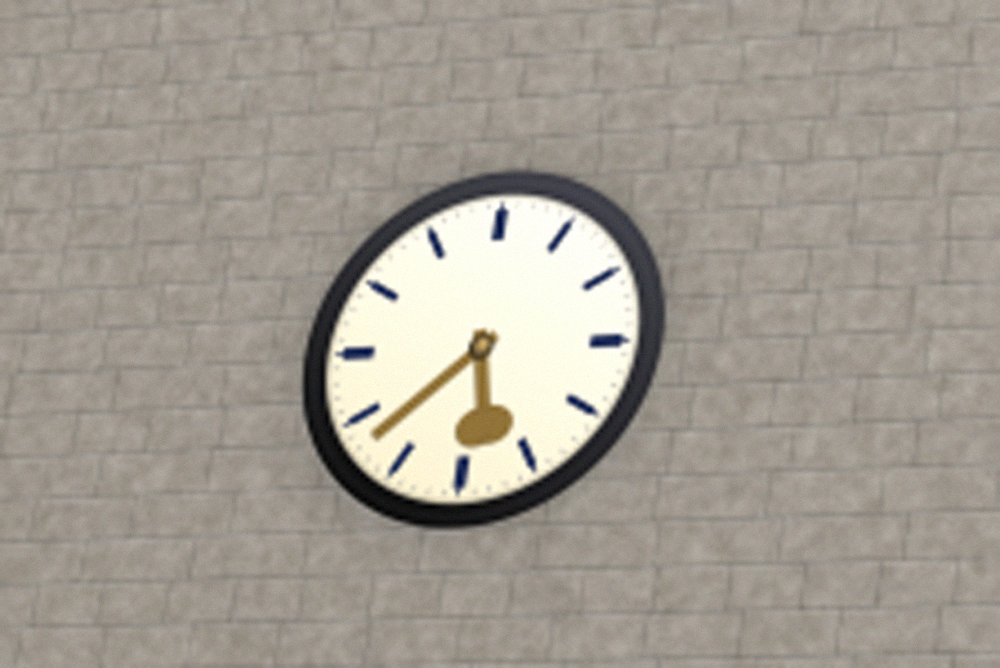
5:38
